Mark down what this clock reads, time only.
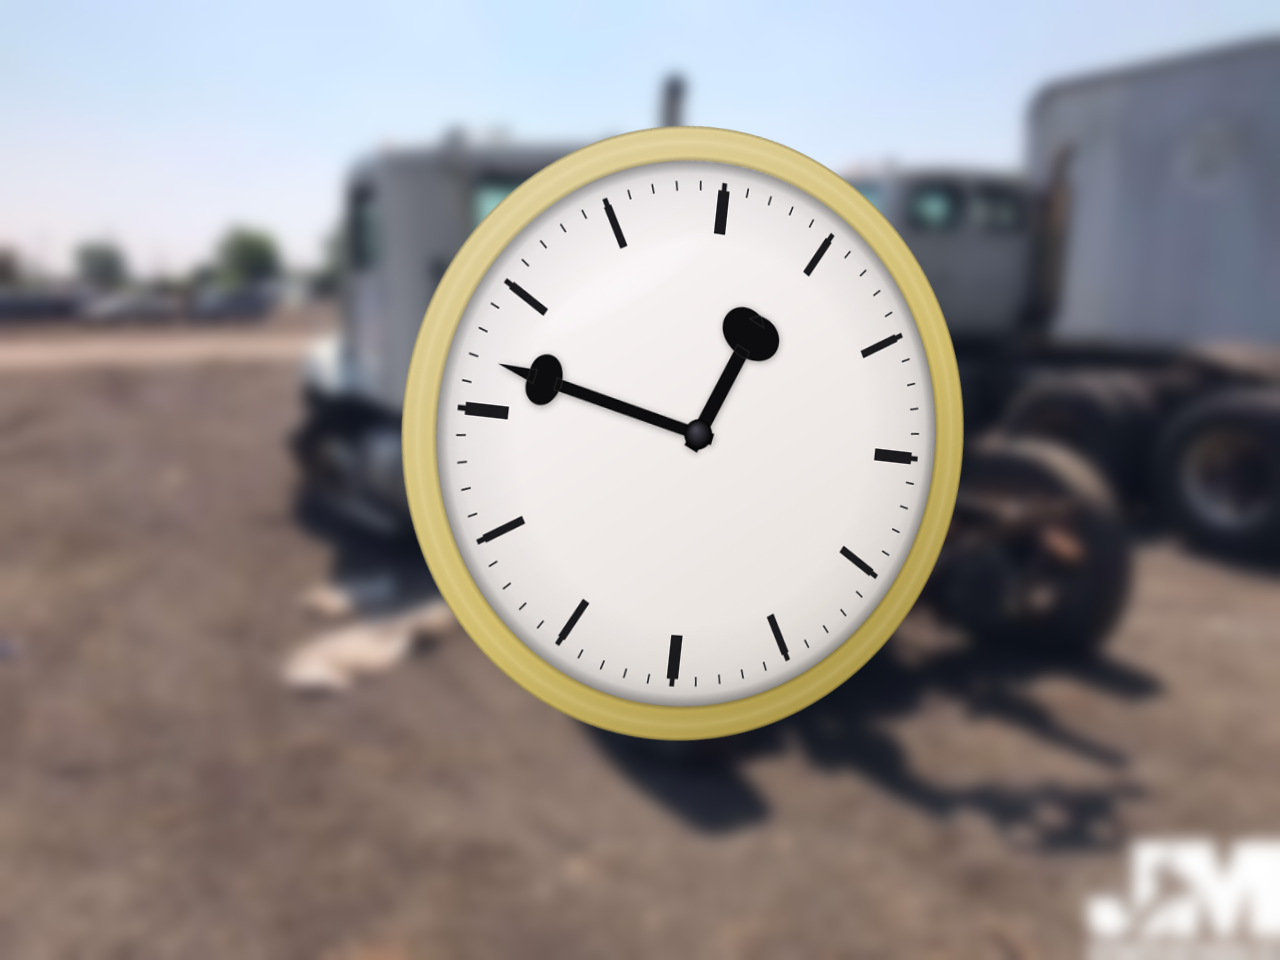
12:47
